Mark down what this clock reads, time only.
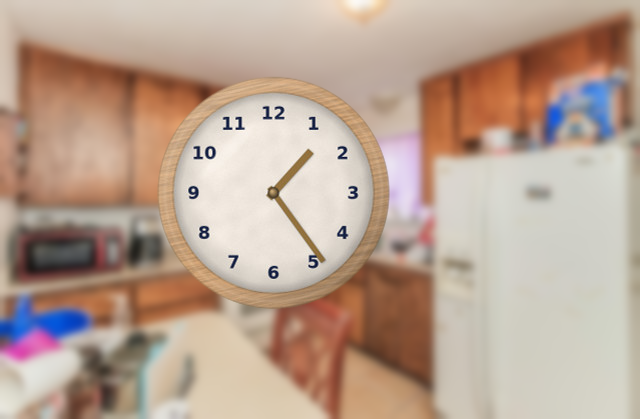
1:24
